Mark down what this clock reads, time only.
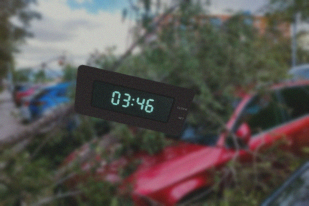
3:46
